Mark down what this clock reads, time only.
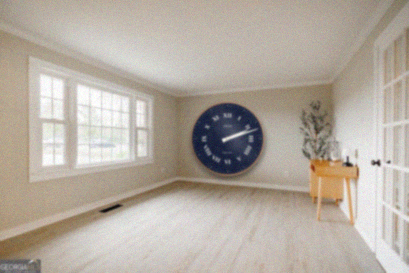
2:12
